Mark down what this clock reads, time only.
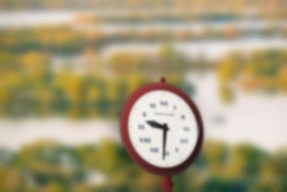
9:31
